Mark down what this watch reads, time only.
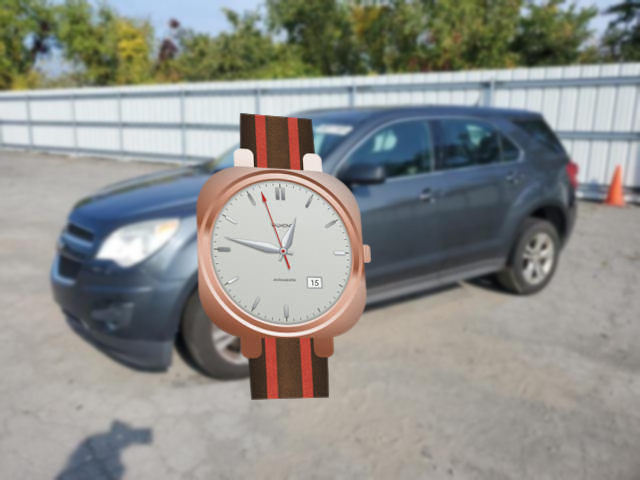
12:46:57
